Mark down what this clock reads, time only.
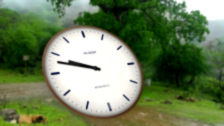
9:48
